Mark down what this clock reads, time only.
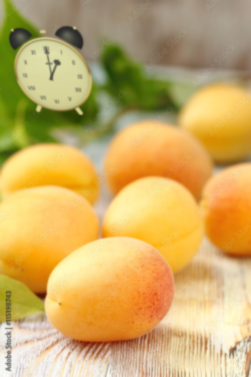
1:00
